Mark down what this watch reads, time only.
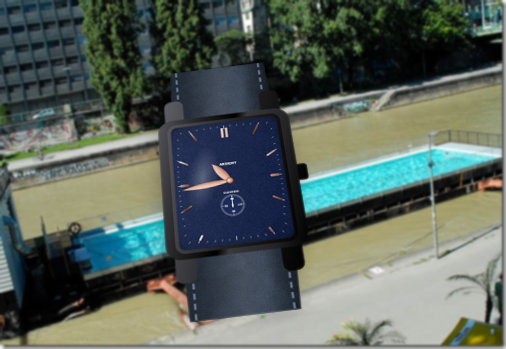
10:44
